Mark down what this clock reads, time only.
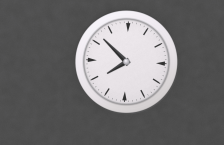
7:52
